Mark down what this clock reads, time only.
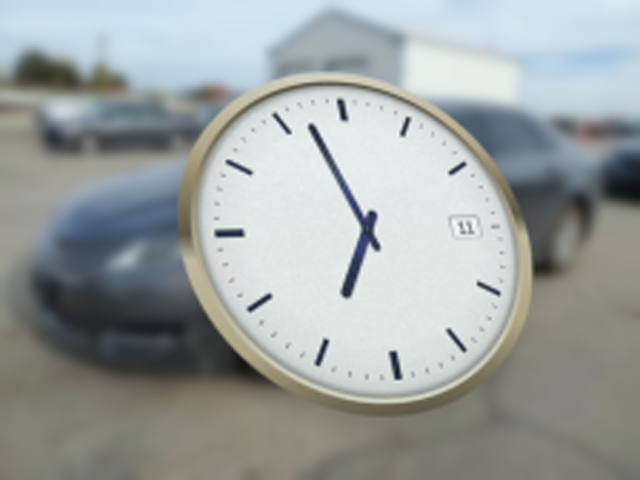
6:57
